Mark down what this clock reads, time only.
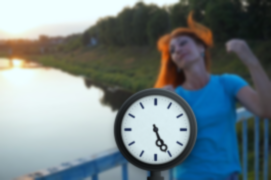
5:26
